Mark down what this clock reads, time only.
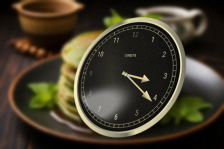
3:21
